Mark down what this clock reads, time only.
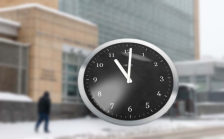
11:01
